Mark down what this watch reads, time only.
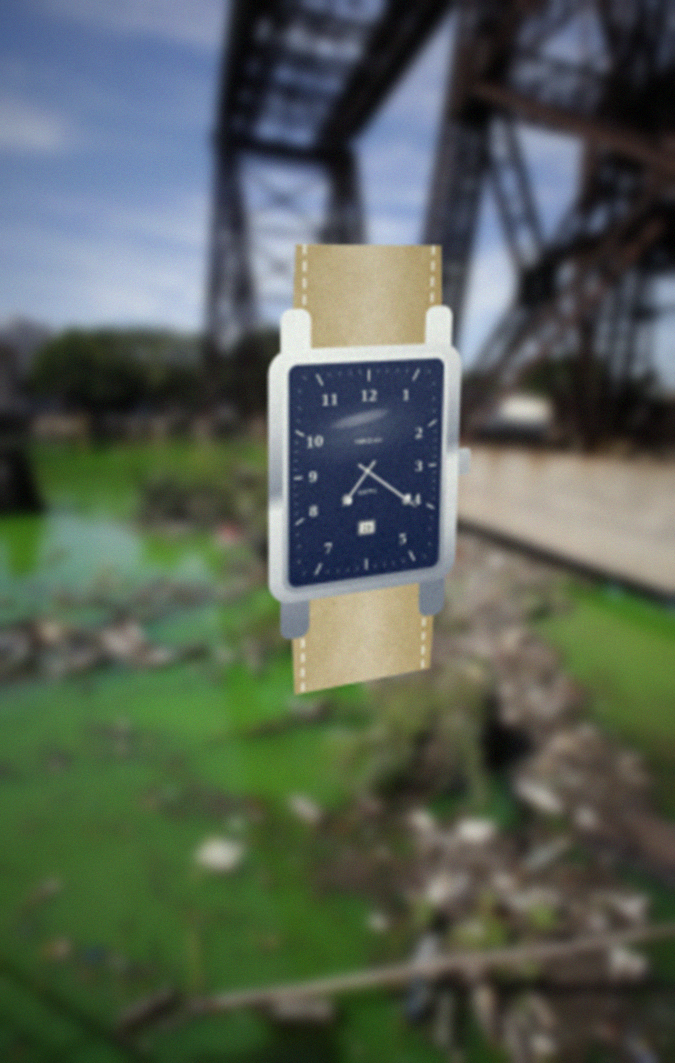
7:21
